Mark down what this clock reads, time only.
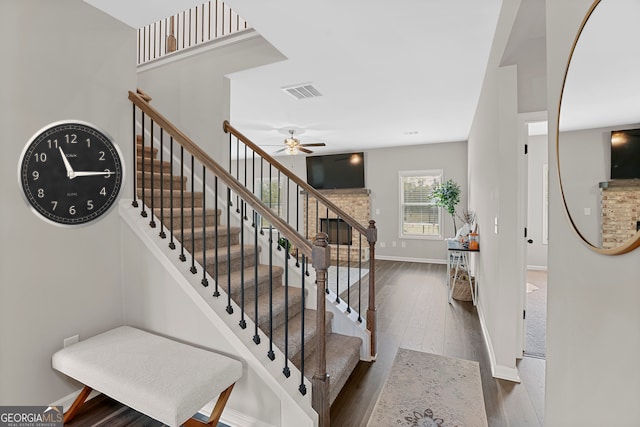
11:15
